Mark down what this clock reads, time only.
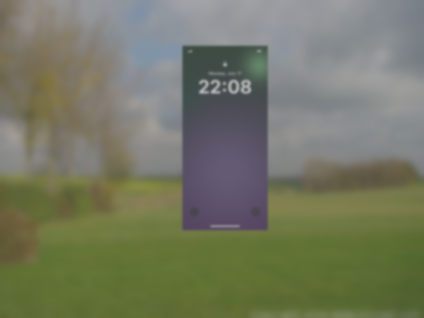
22:08
